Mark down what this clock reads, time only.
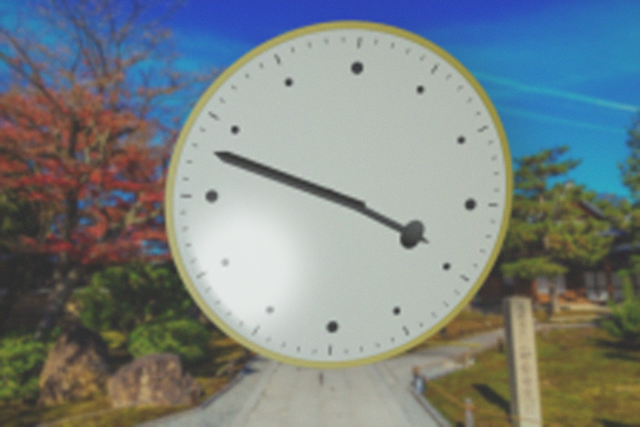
3:48
